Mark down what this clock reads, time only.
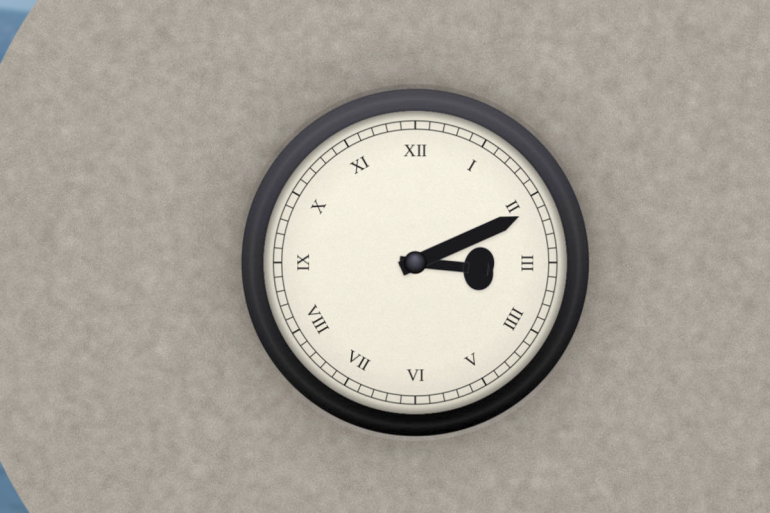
3:11
